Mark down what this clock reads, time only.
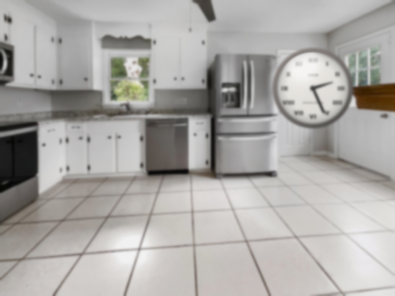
2:26
